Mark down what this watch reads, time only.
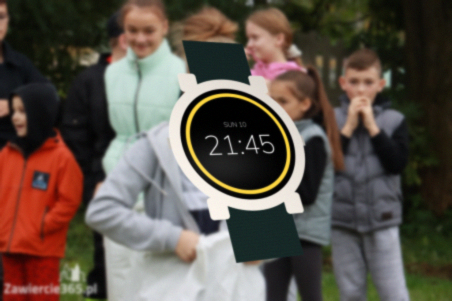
21:45
